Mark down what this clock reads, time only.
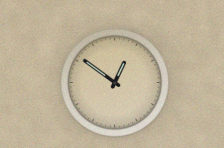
12:51
